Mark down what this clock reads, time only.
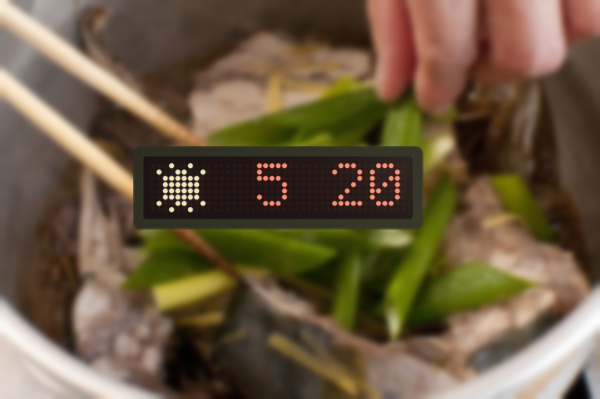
5:20
